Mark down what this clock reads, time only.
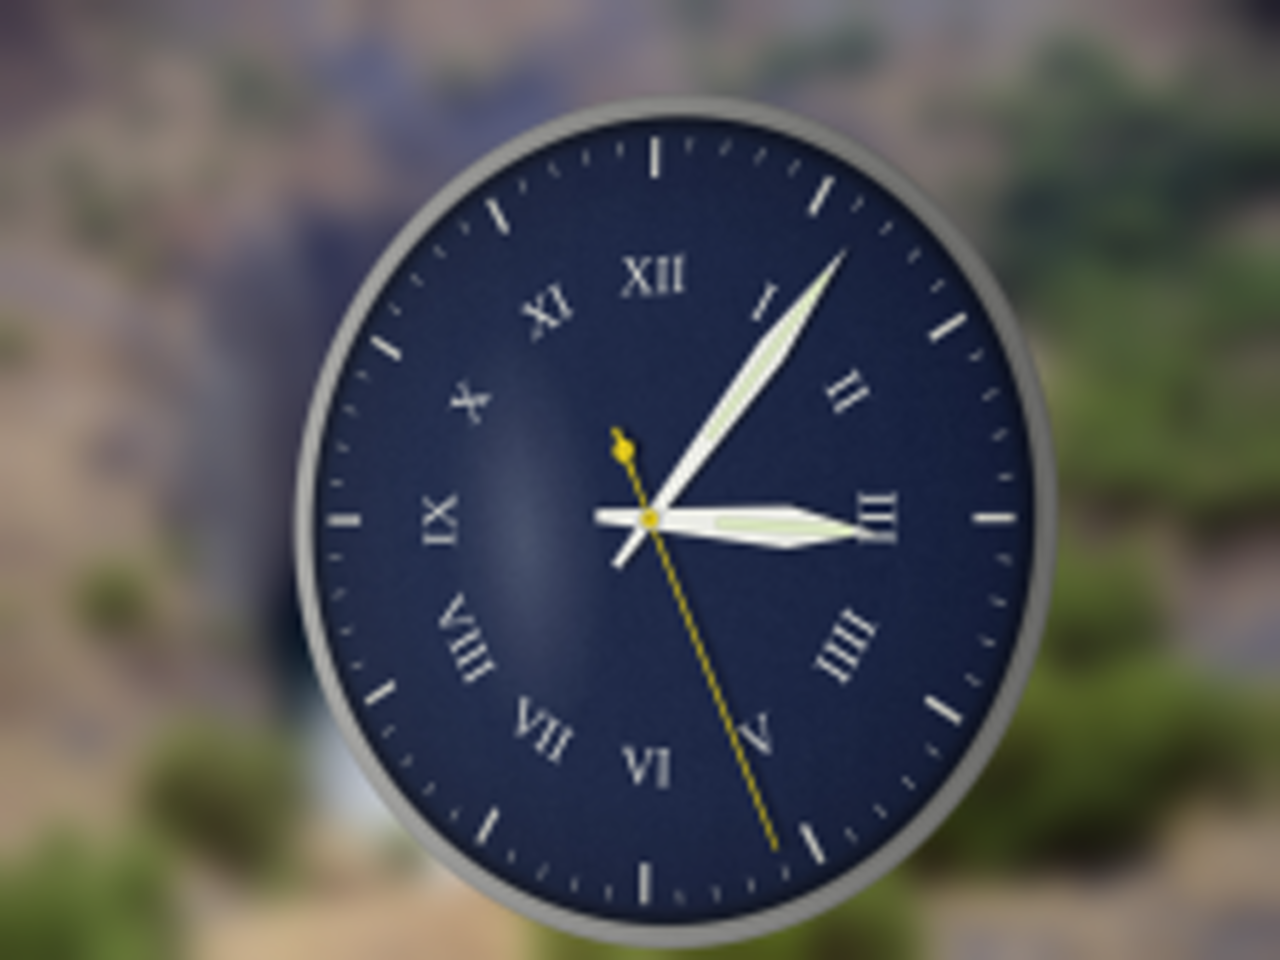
3:06:26
